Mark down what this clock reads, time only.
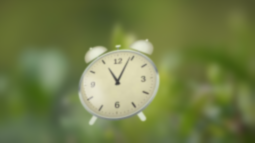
11:04
